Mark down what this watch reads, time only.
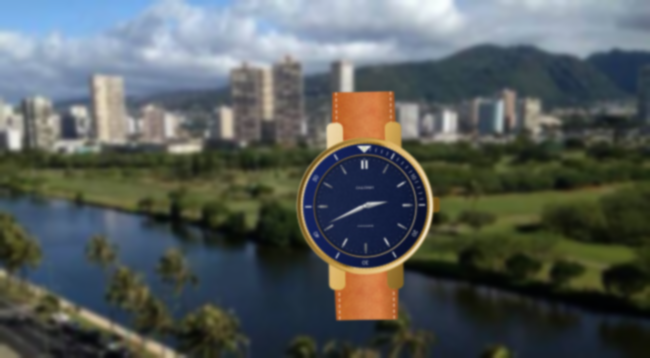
2:41
